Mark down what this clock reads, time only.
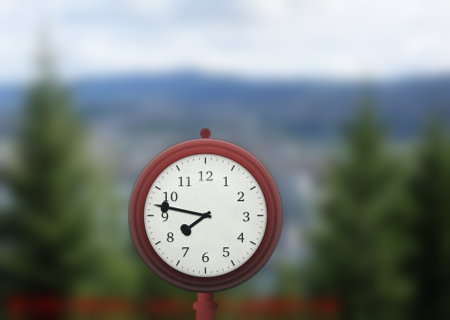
7:47
